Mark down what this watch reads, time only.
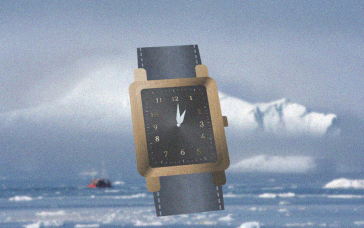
1:01
